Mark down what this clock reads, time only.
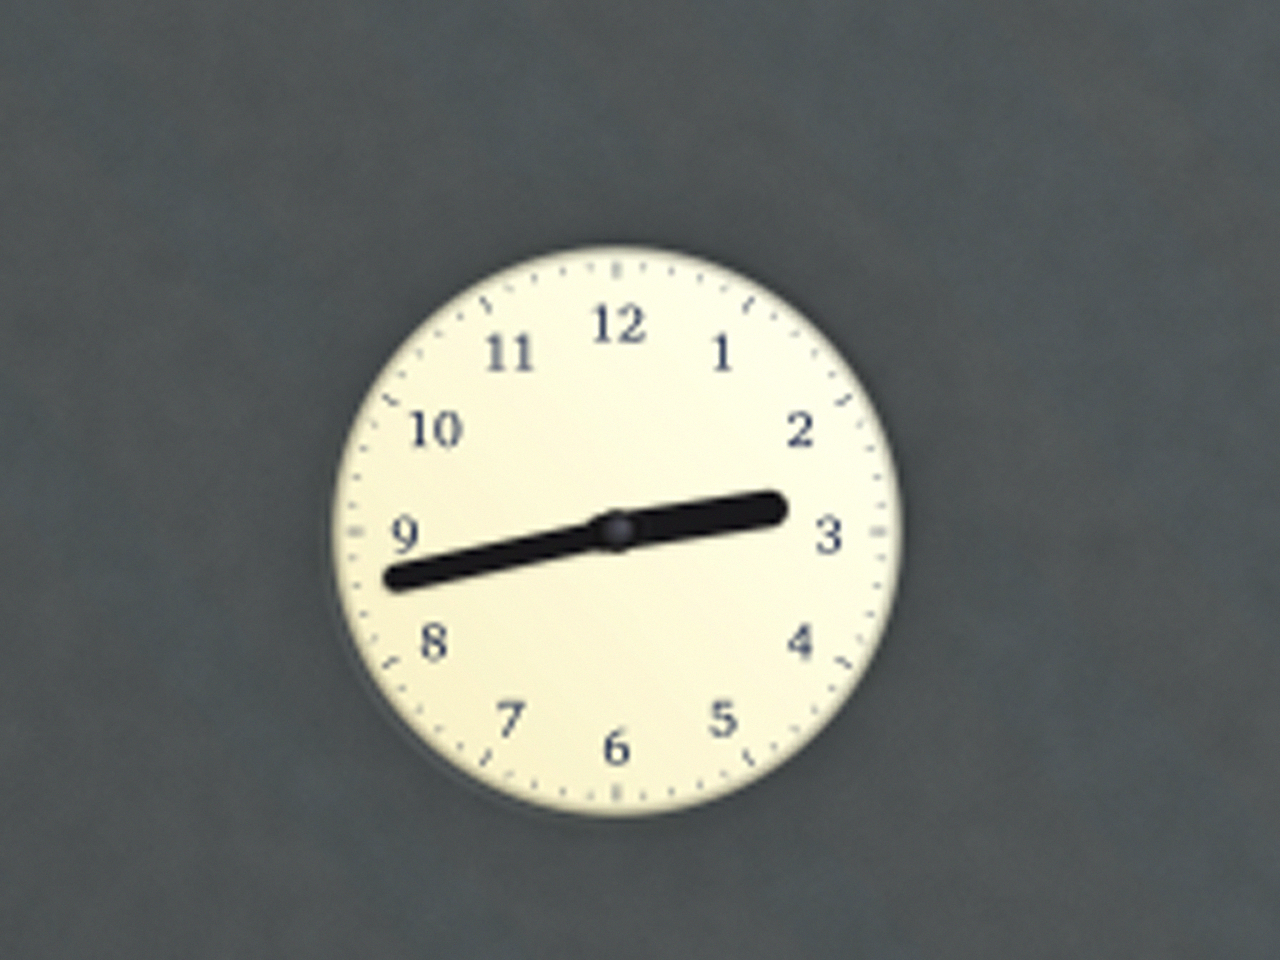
2:43
